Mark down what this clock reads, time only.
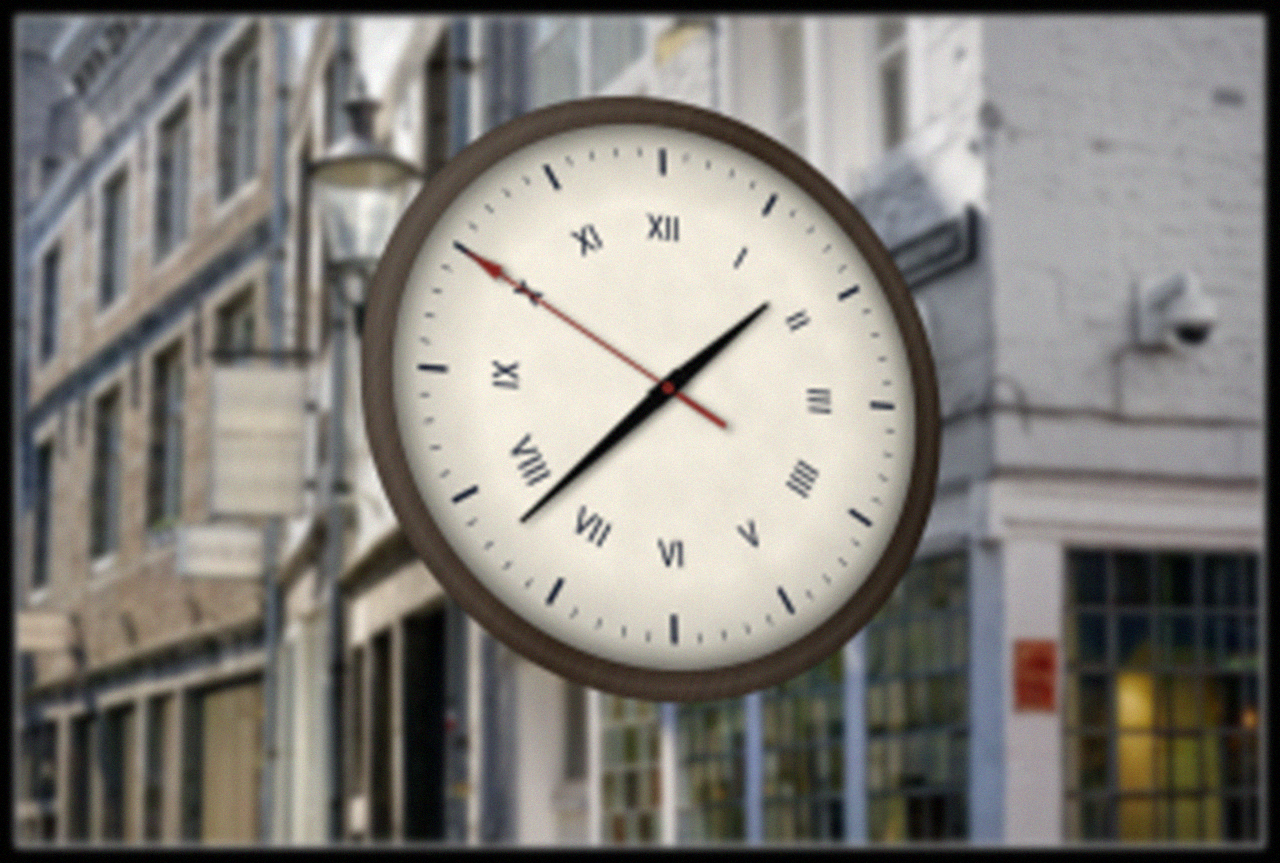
1:37:50
